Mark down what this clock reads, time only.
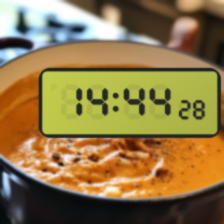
14:44:28
